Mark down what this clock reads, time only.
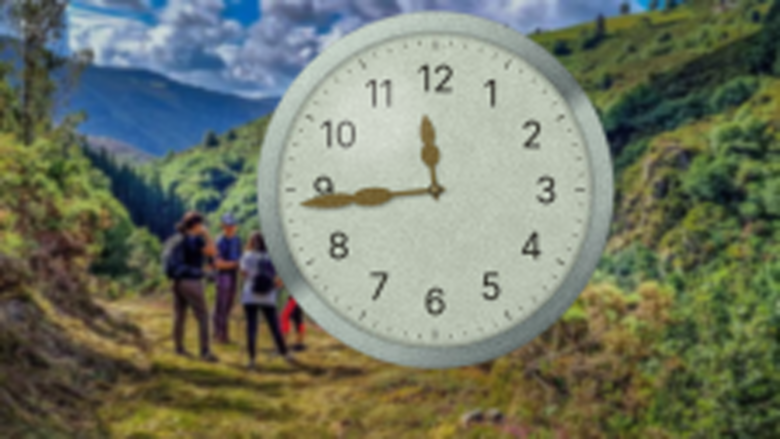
11:44
